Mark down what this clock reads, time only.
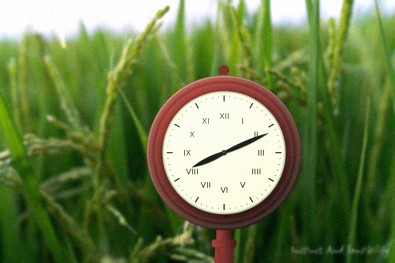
8:11
